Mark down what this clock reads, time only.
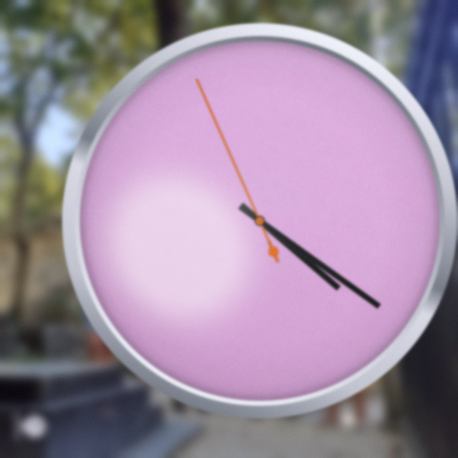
4:20:56
